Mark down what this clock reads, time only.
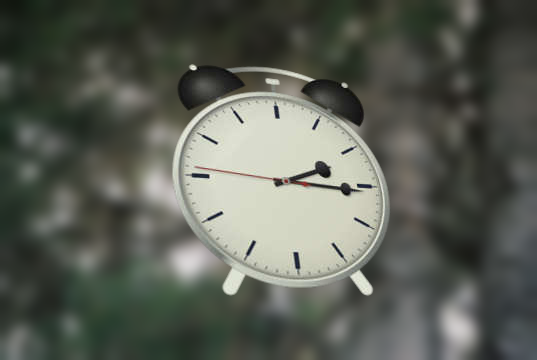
2:15:46
